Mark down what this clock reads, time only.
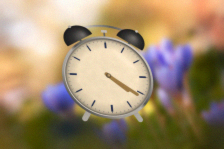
4:21
